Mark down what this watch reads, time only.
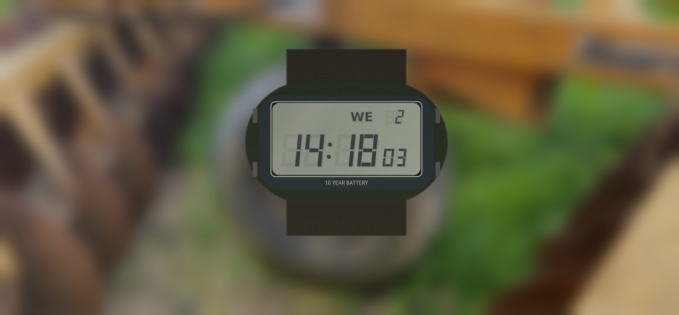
14:18:03
